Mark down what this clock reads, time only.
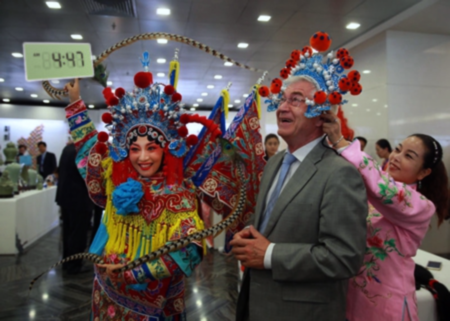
4:47
